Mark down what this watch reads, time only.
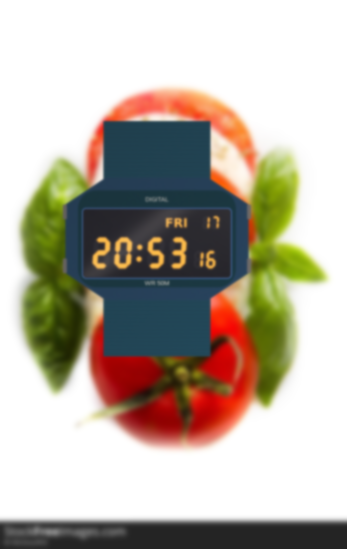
20:53:16
